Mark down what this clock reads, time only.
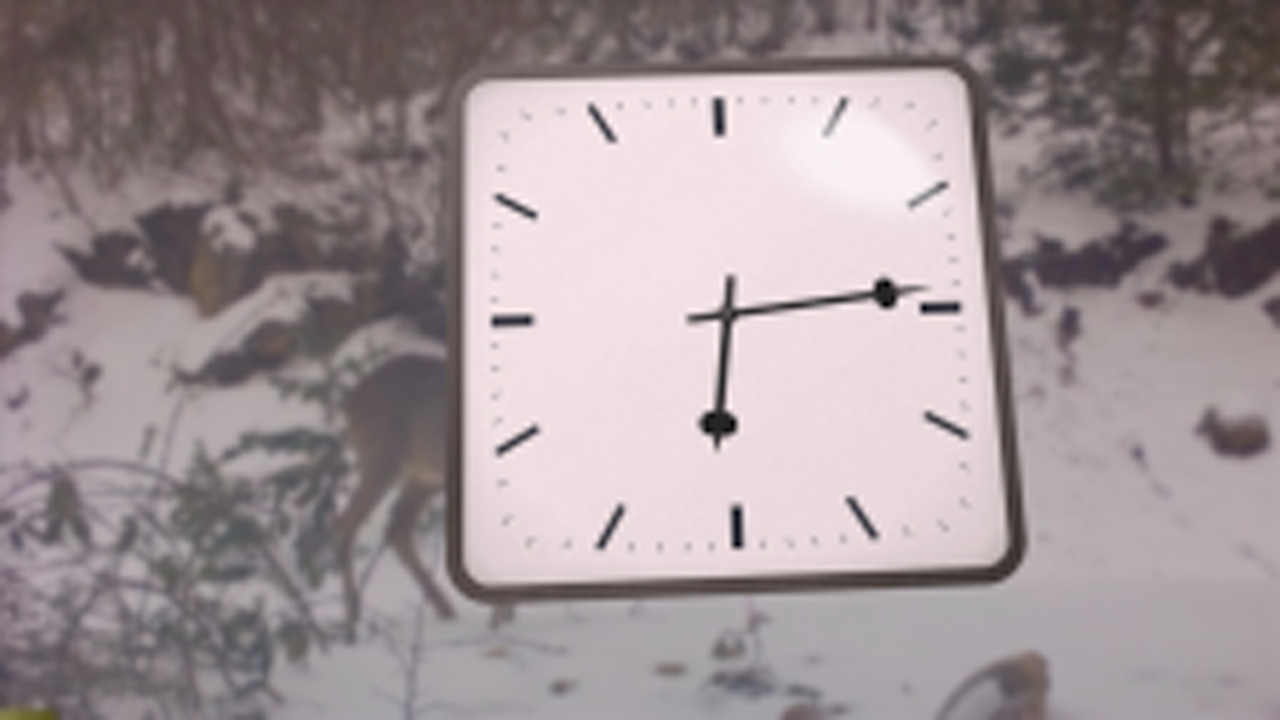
6:14
